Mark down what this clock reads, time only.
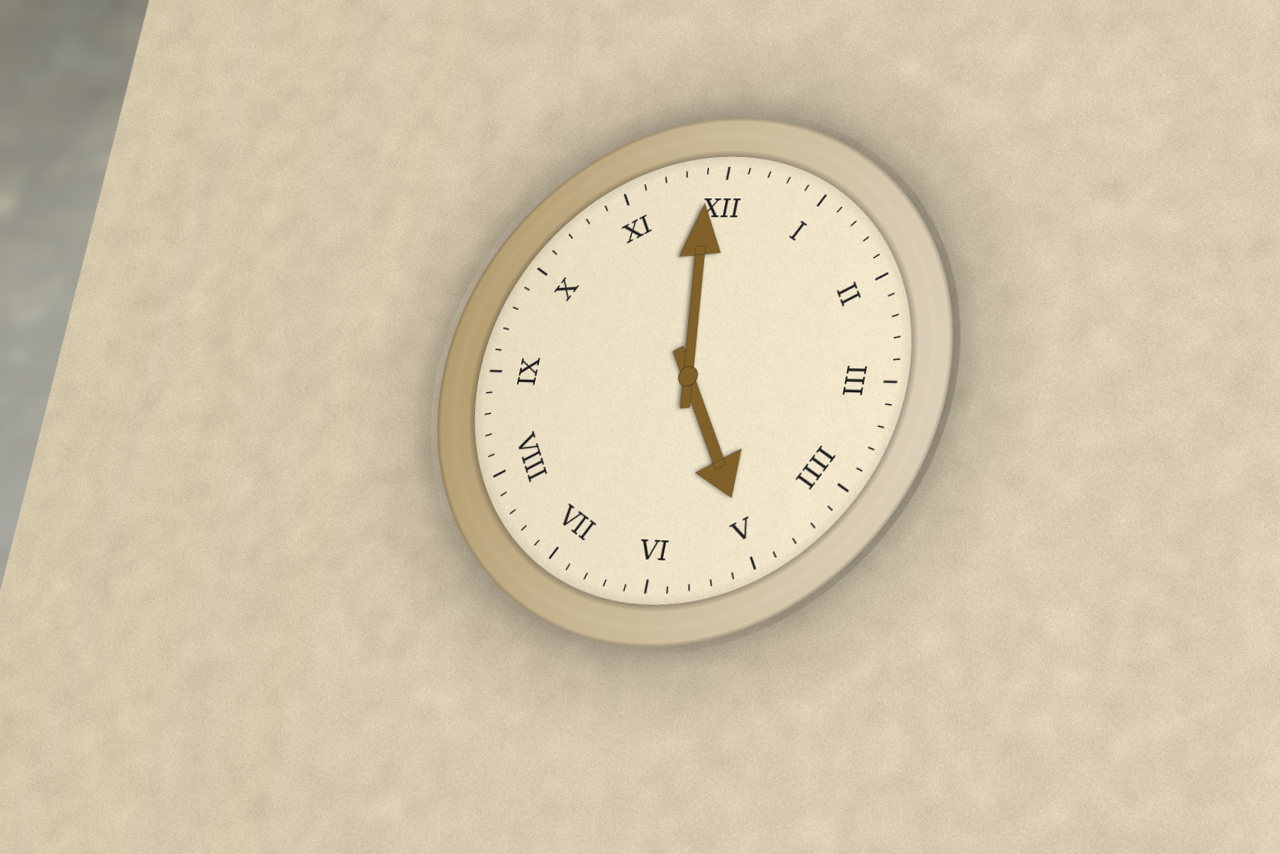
4:59
